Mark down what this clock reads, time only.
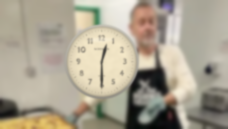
12:30
